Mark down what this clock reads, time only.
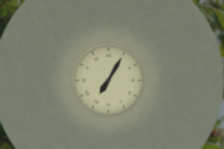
7:05
